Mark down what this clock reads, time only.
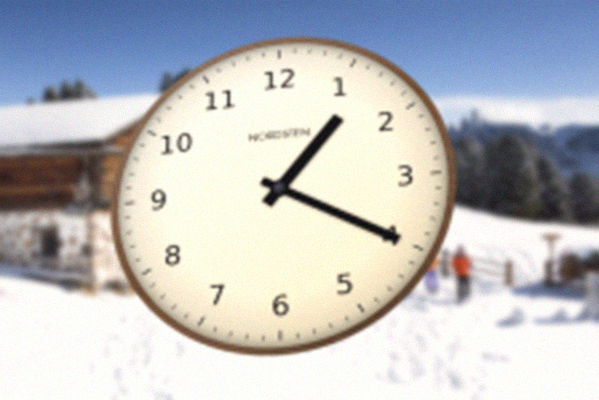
1:20
